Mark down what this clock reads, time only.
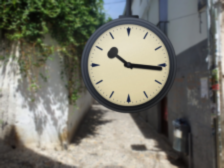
10:16
